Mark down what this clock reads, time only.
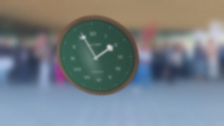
1:56
